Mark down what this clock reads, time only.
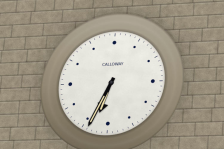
6:34
